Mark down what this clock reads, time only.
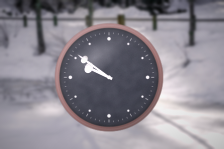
9:51
